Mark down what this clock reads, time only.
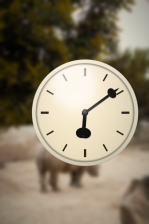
6:09
